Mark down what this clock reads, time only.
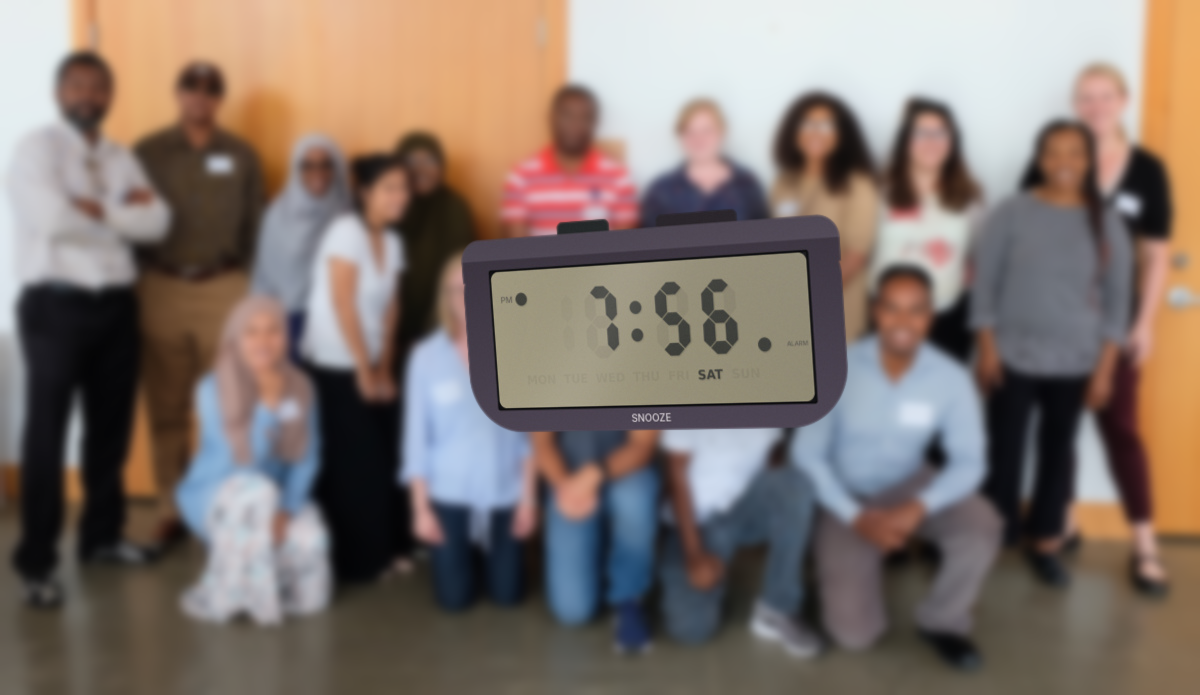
7:56
